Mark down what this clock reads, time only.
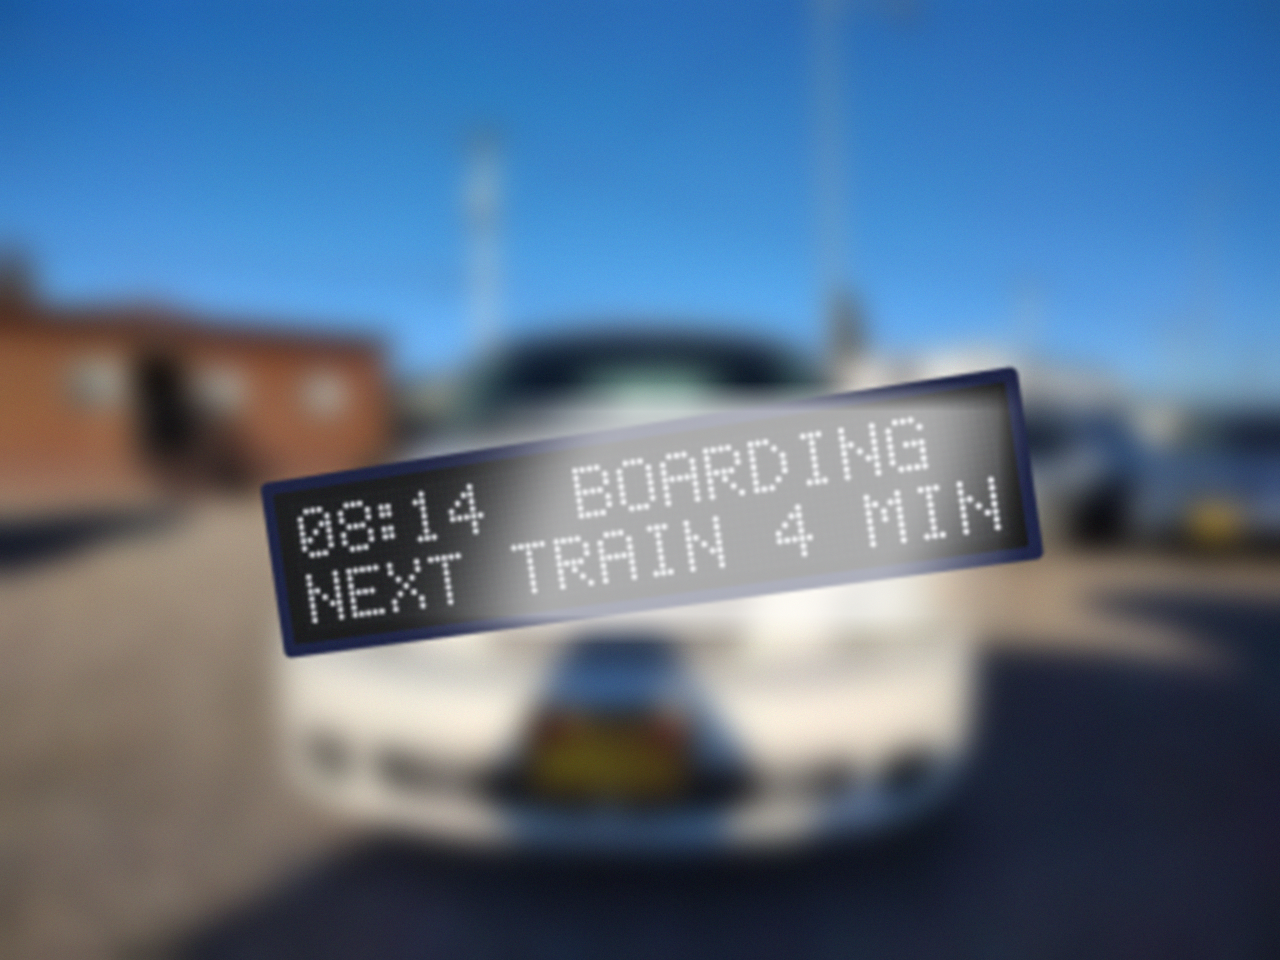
8:14
